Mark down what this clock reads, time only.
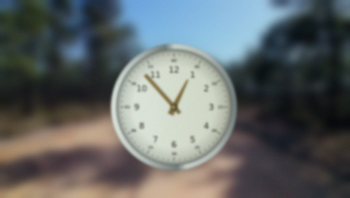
12:53
